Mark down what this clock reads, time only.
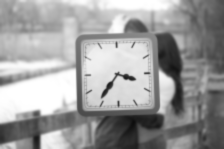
3:36
